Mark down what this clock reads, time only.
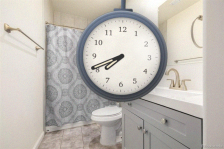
7:41
